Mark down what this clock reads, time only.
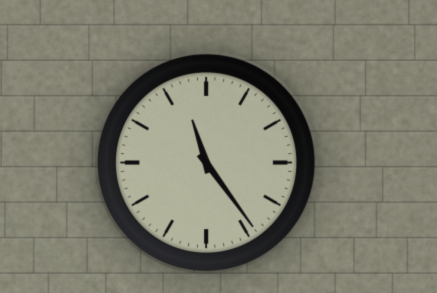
11:24
